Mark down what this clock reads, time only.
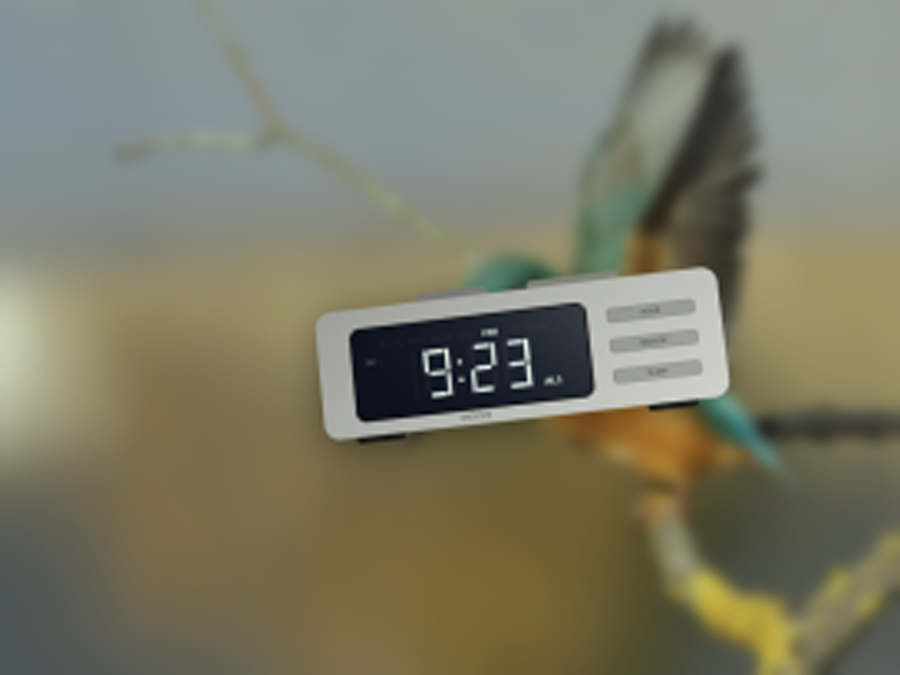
9:23
